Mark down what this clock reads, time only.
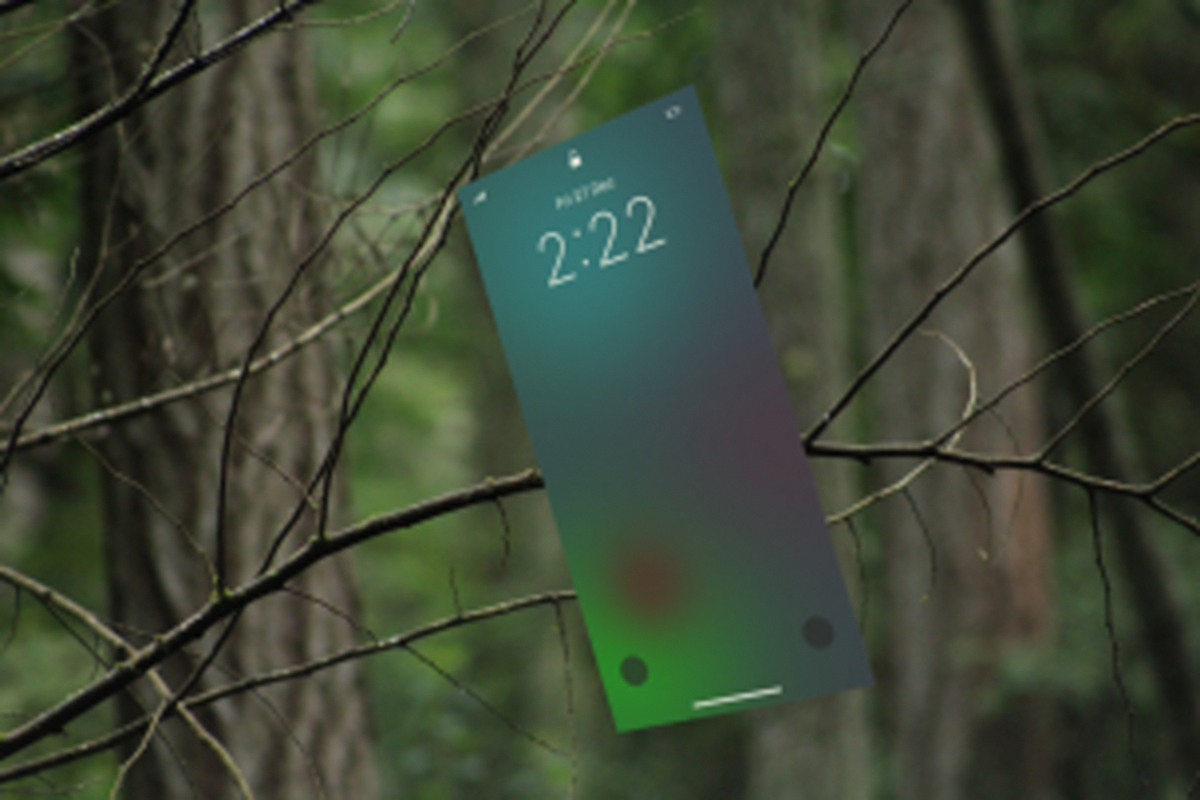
2:22
